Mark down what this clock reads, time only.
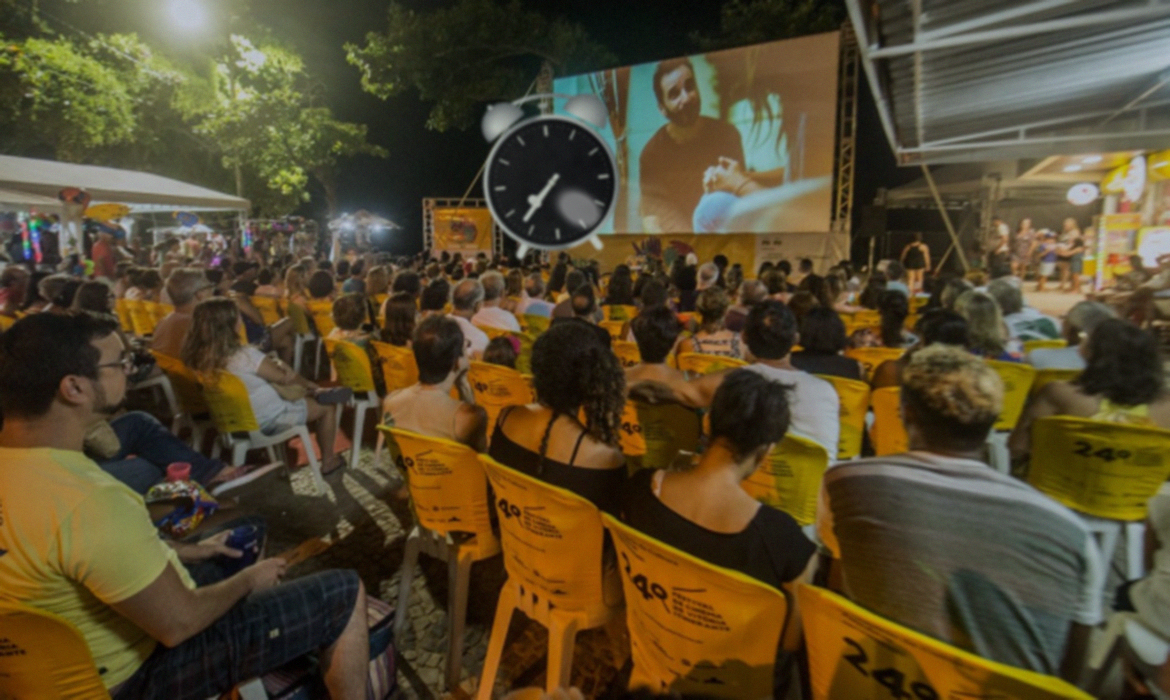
7:37
